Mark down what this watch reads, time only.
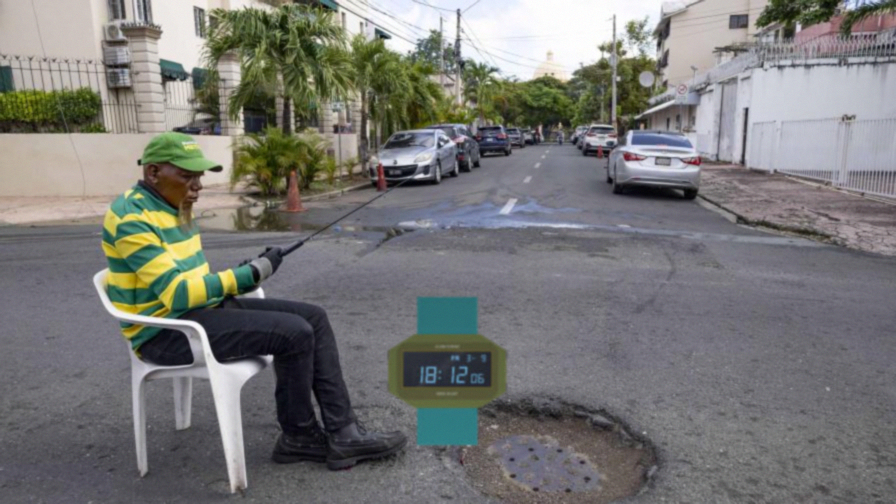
18:12
